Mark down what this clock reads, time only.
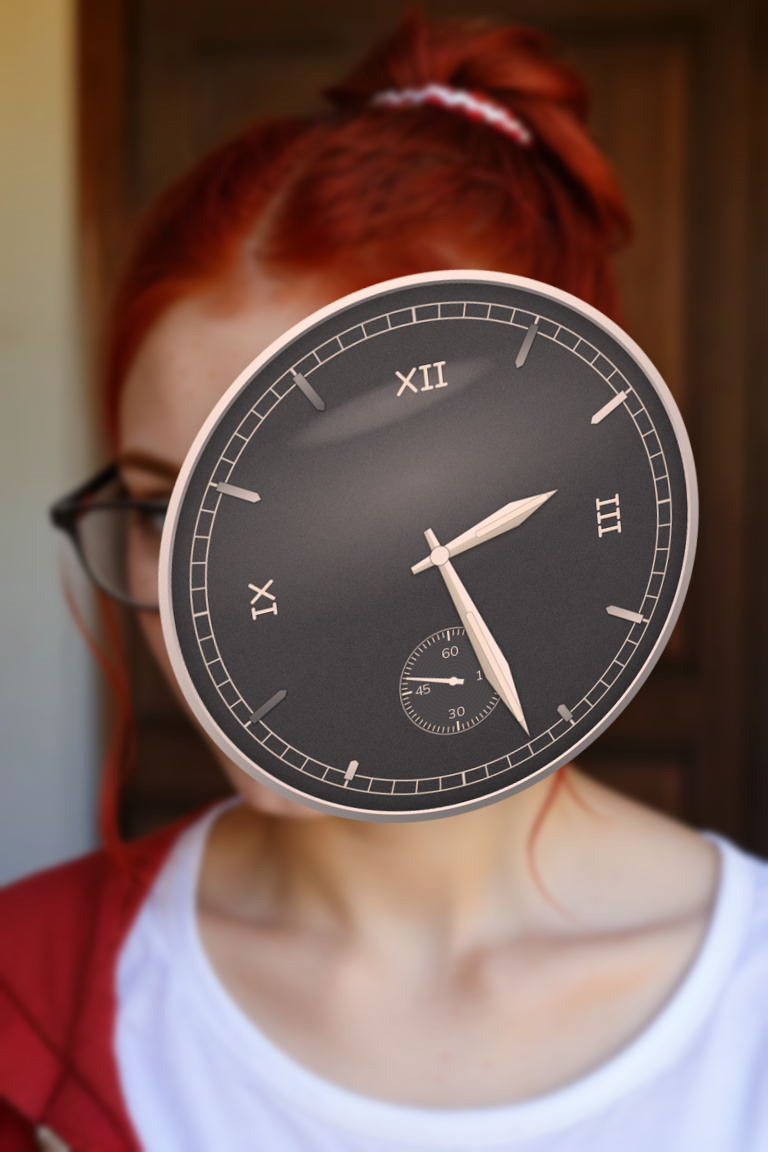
2:26:48
